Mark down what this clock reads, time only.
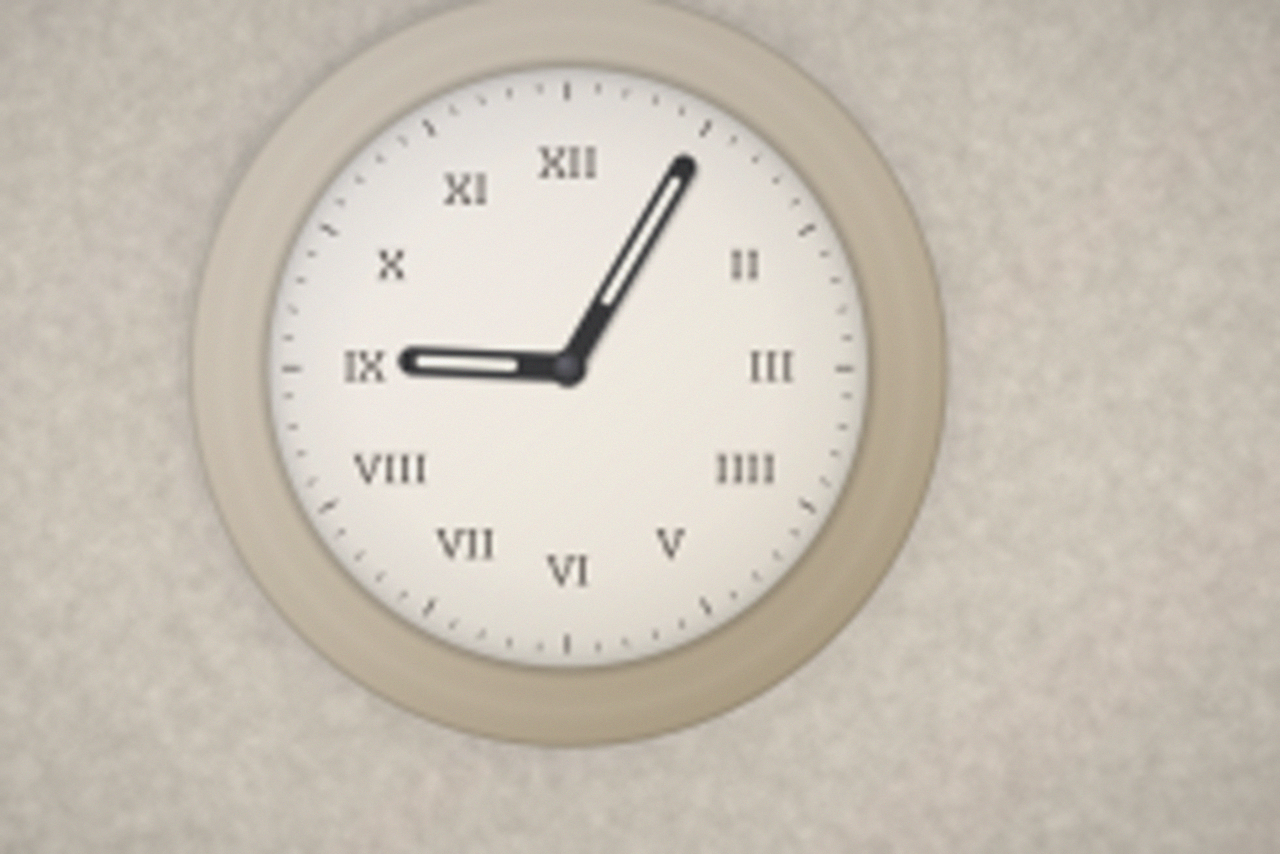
9:05
